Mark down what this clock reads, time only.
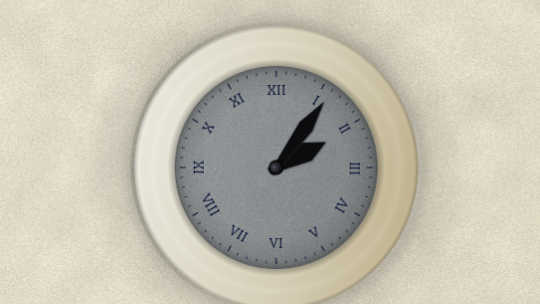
2:06
